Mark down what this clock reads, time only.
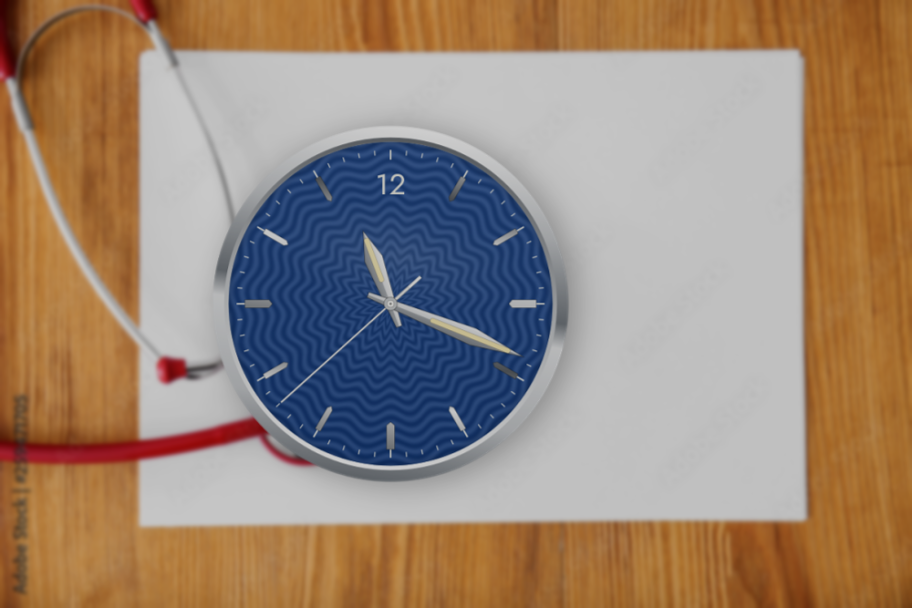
11:18:38
